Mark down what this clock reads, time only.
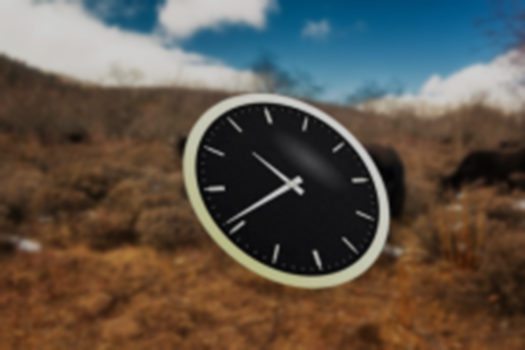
10:41
